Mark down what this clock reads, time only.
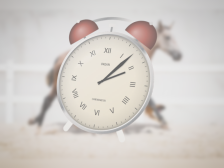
2:07
